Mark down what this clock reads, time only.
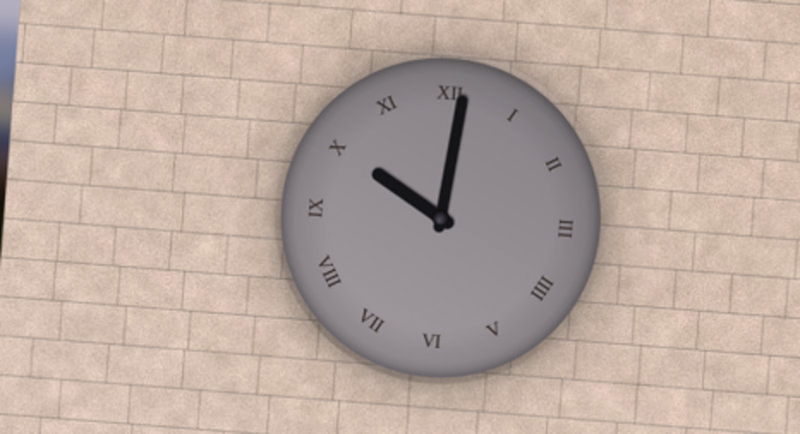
10:01
